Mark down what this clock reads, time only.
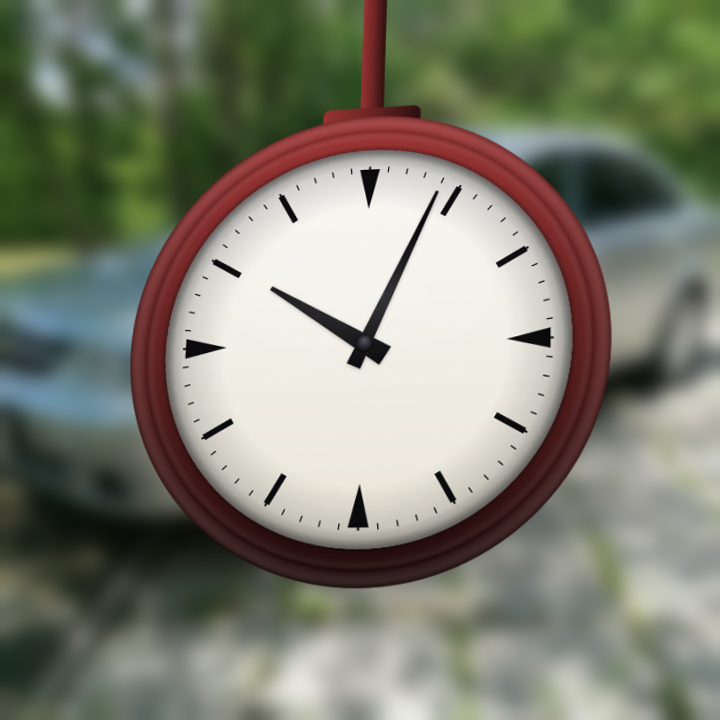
10:04
